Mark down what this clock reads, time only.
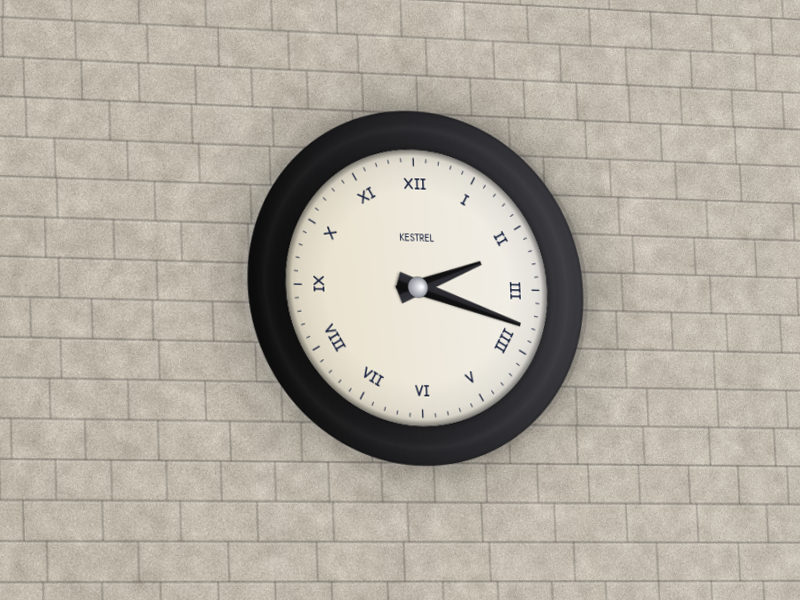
2:18
